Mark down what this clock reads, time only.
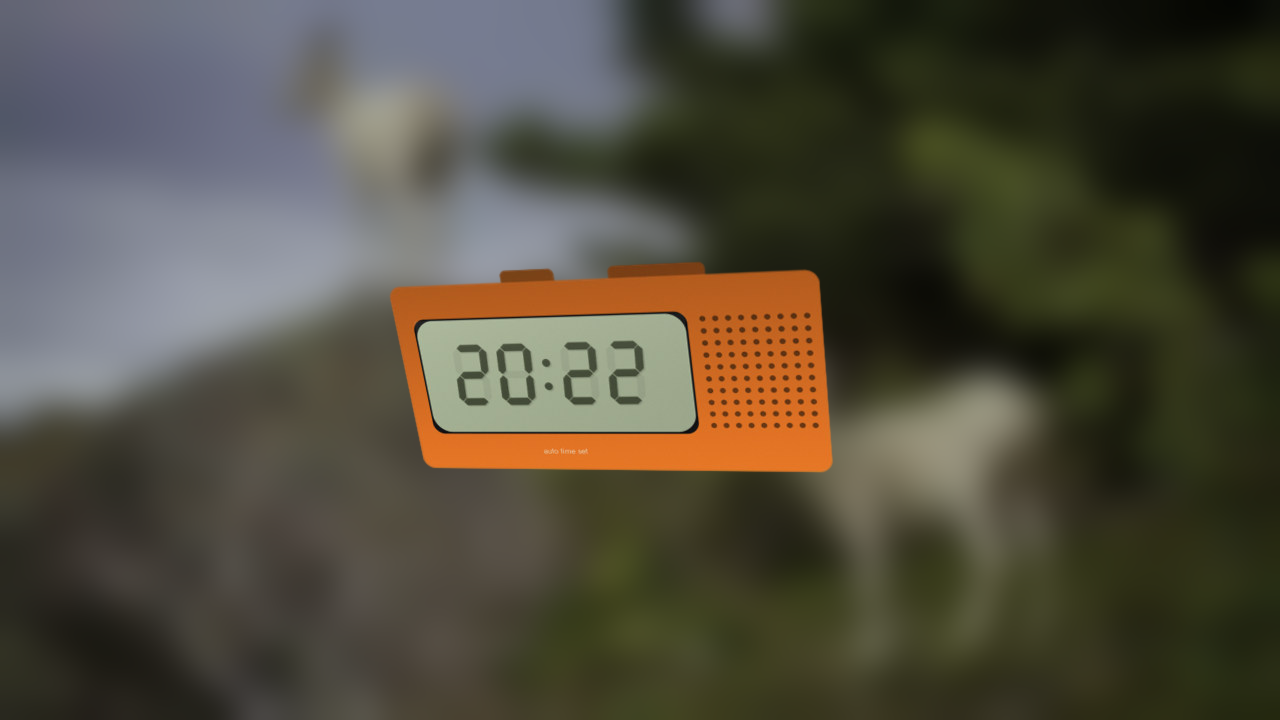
20:22
